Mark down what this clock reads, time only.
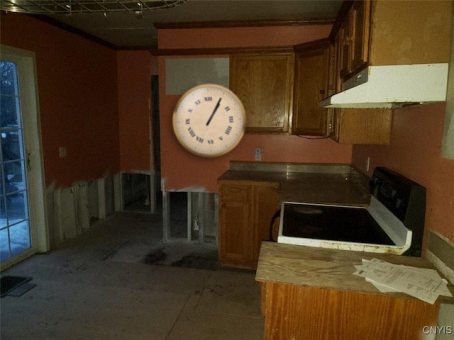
1:05
